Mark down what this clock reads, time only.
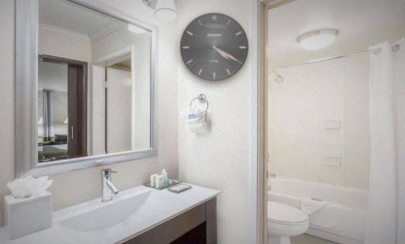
4:20
